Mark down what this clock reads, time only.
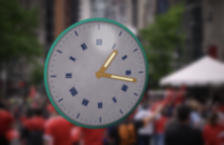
1:17
